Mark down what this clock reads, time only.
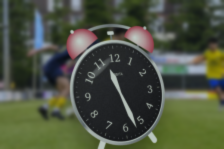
11:27
